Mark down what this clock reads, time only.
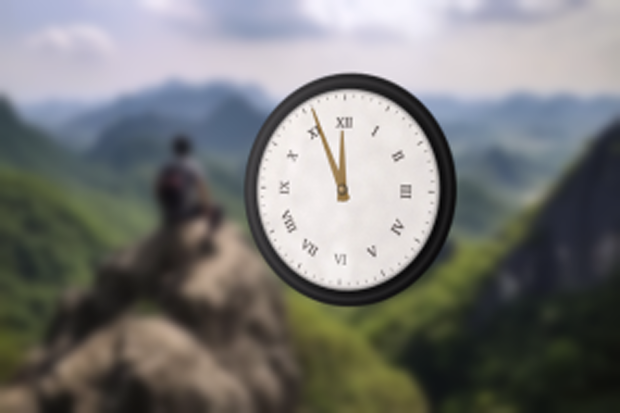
11:56
